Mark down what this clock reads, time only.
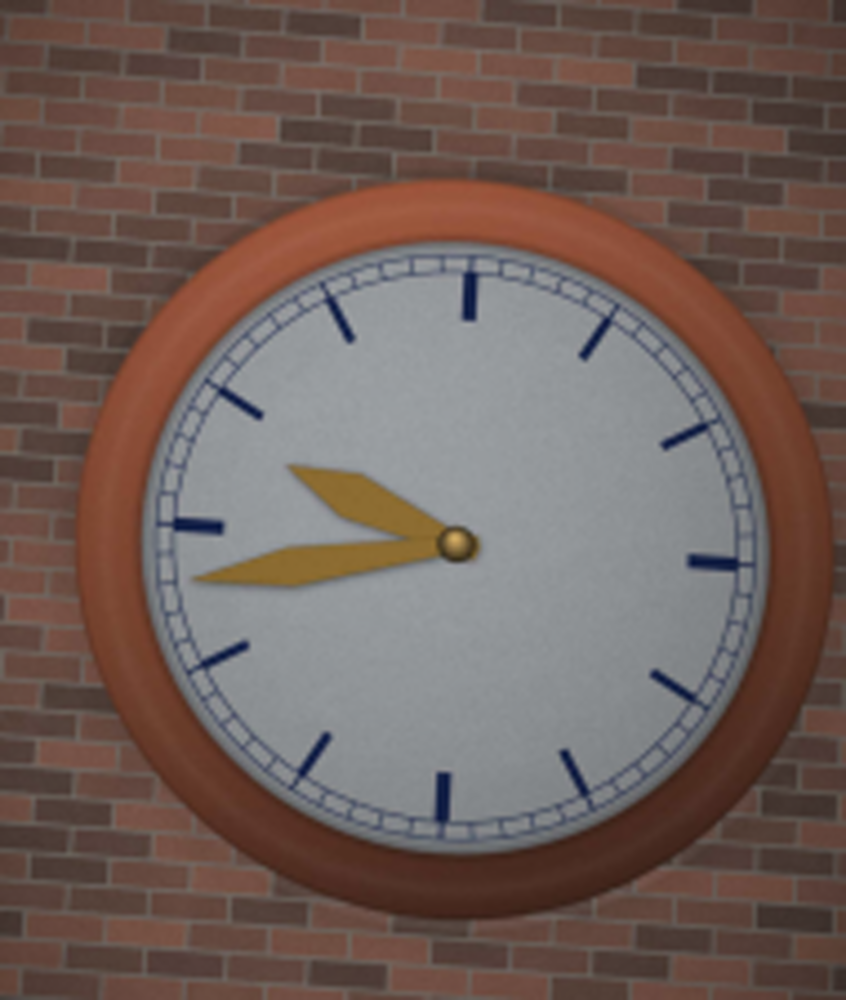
9:43
